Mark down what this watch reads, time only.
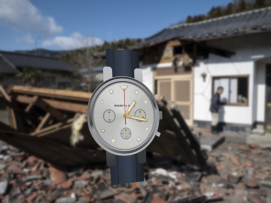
1:17
